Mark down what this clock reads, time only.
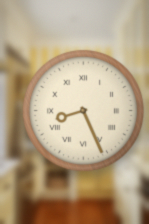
8:26
